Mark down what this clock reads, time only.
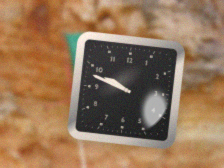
9:48
